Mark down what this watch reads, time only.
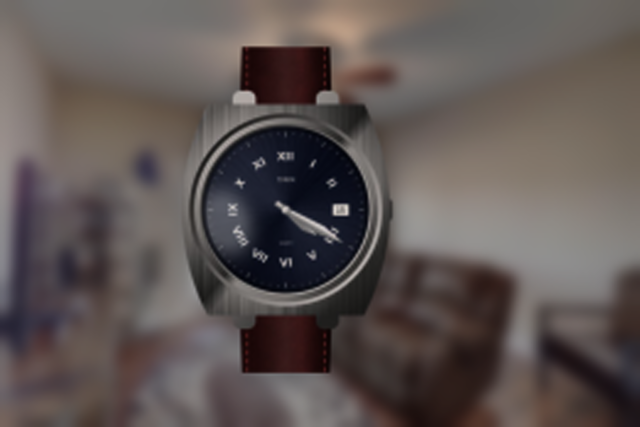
4:20
